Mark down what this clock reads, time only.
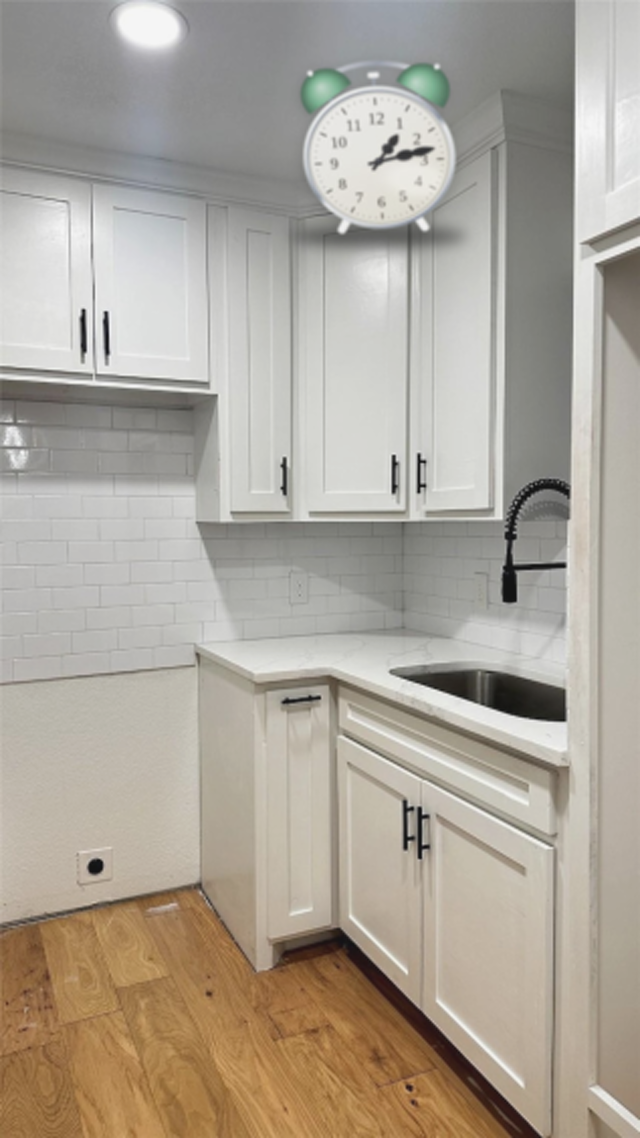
1:13
